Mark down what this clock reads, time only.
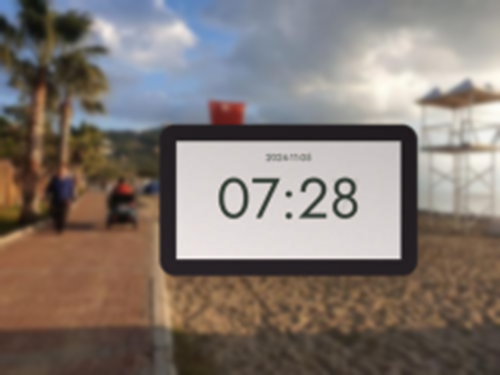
7:28
